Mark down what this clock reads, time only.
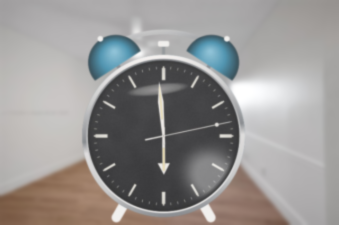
5:59:13
